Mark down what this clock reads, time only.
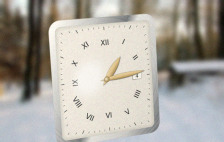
1:14
